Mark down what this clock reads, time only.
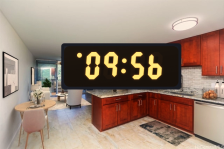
9:56
